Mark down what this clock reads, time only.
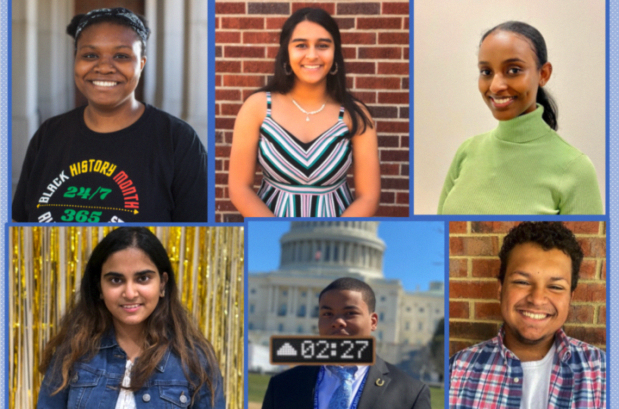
2:27
